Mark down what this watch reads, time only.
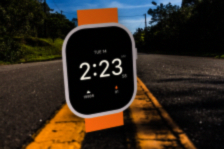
2:23
